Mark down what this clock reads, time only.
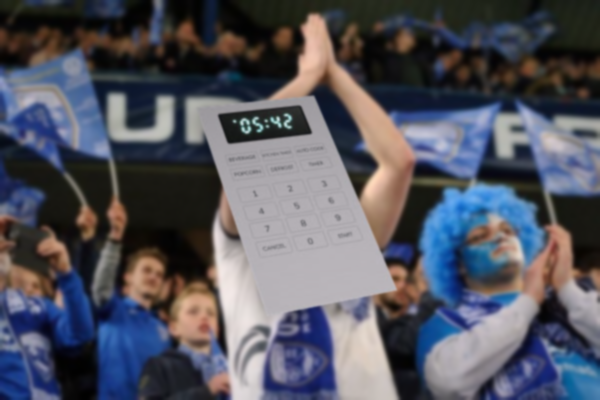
5:42
